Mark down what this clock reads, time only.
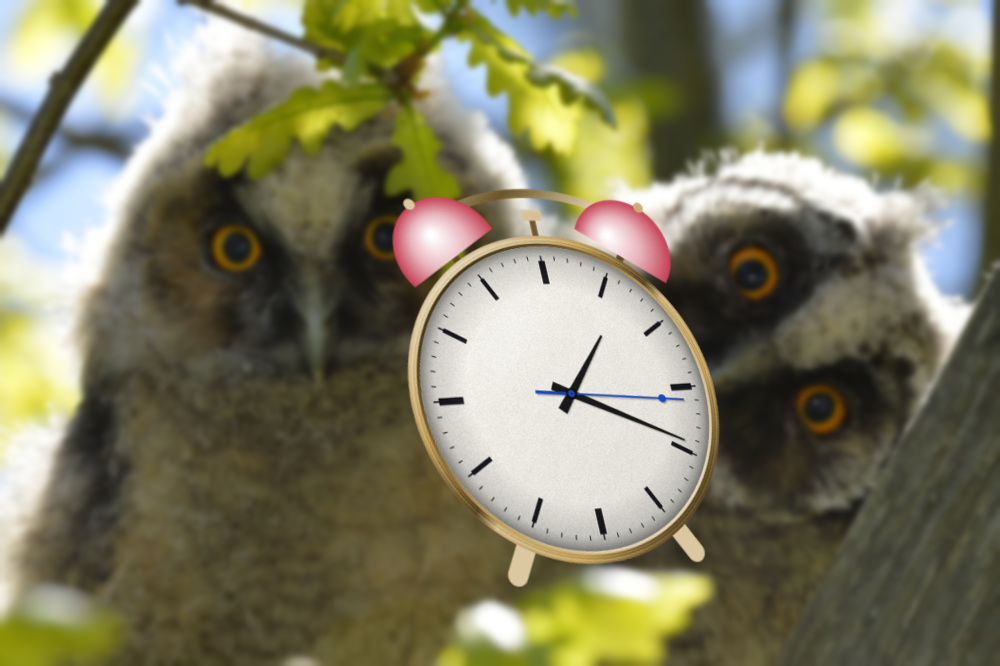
1:19:16
